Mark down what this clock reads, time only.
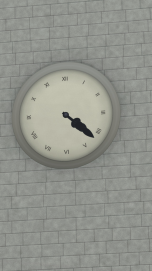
4:22
